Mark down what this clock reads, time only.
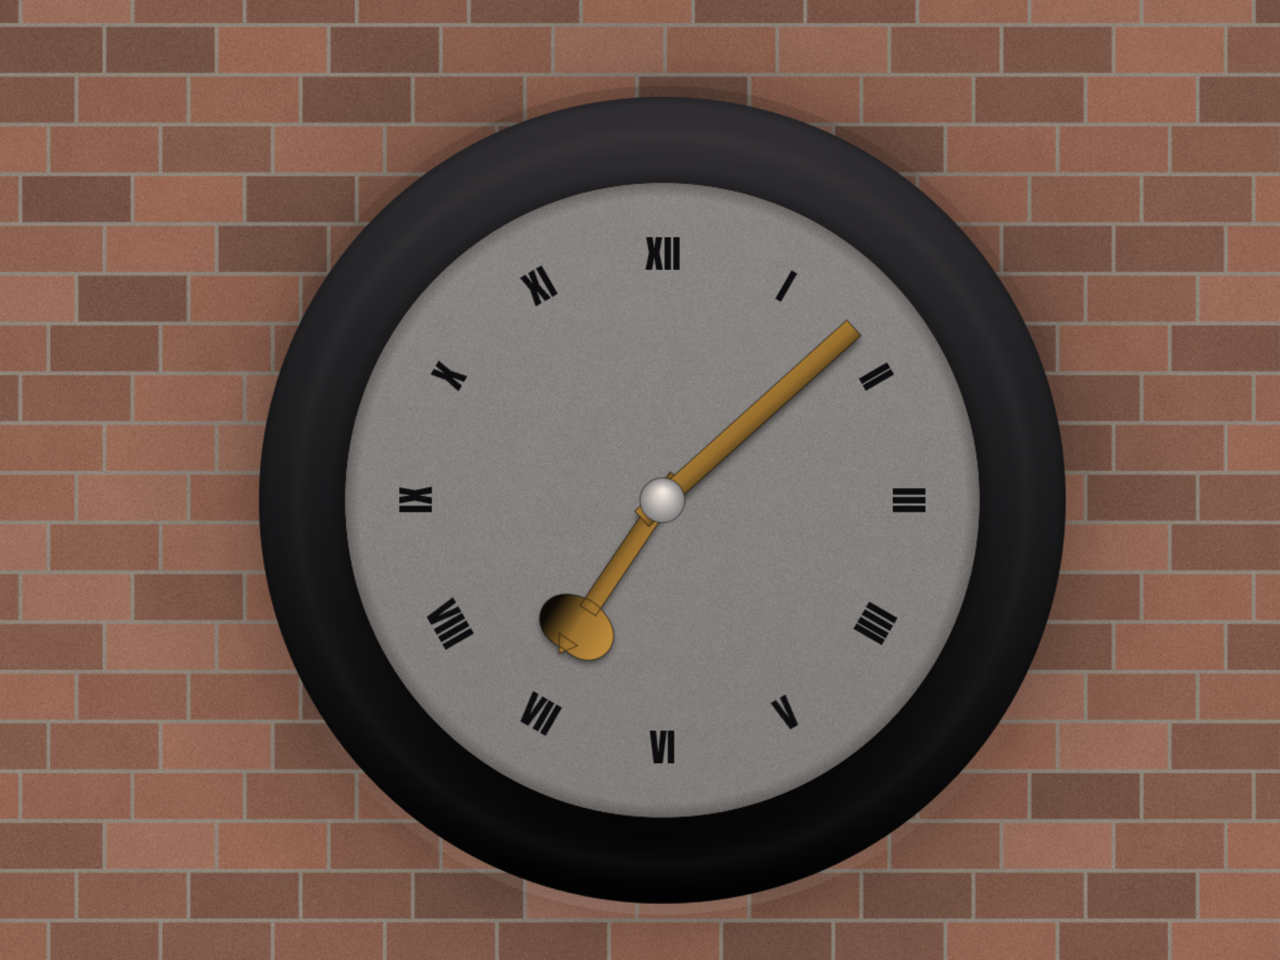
7:08
